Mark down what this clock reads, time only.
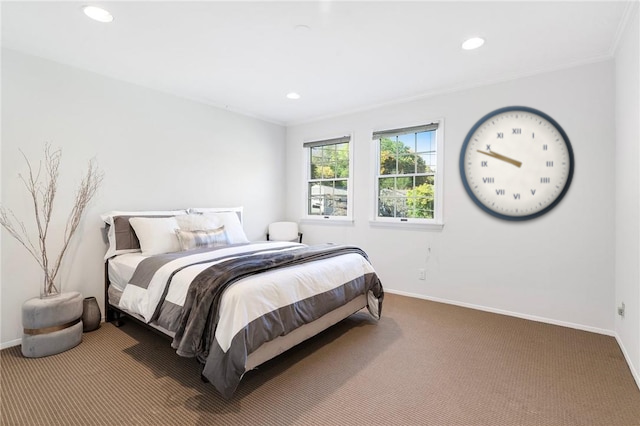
9:48
